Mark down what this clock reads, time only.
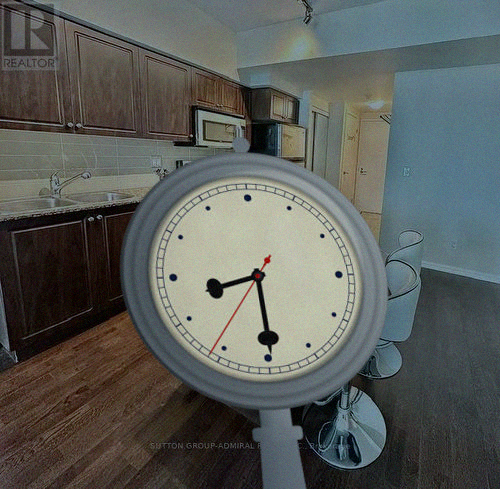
8:29:36
